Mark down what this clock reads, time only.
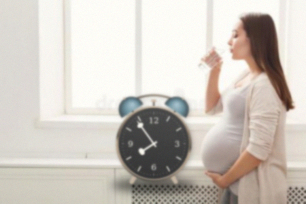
7:54
